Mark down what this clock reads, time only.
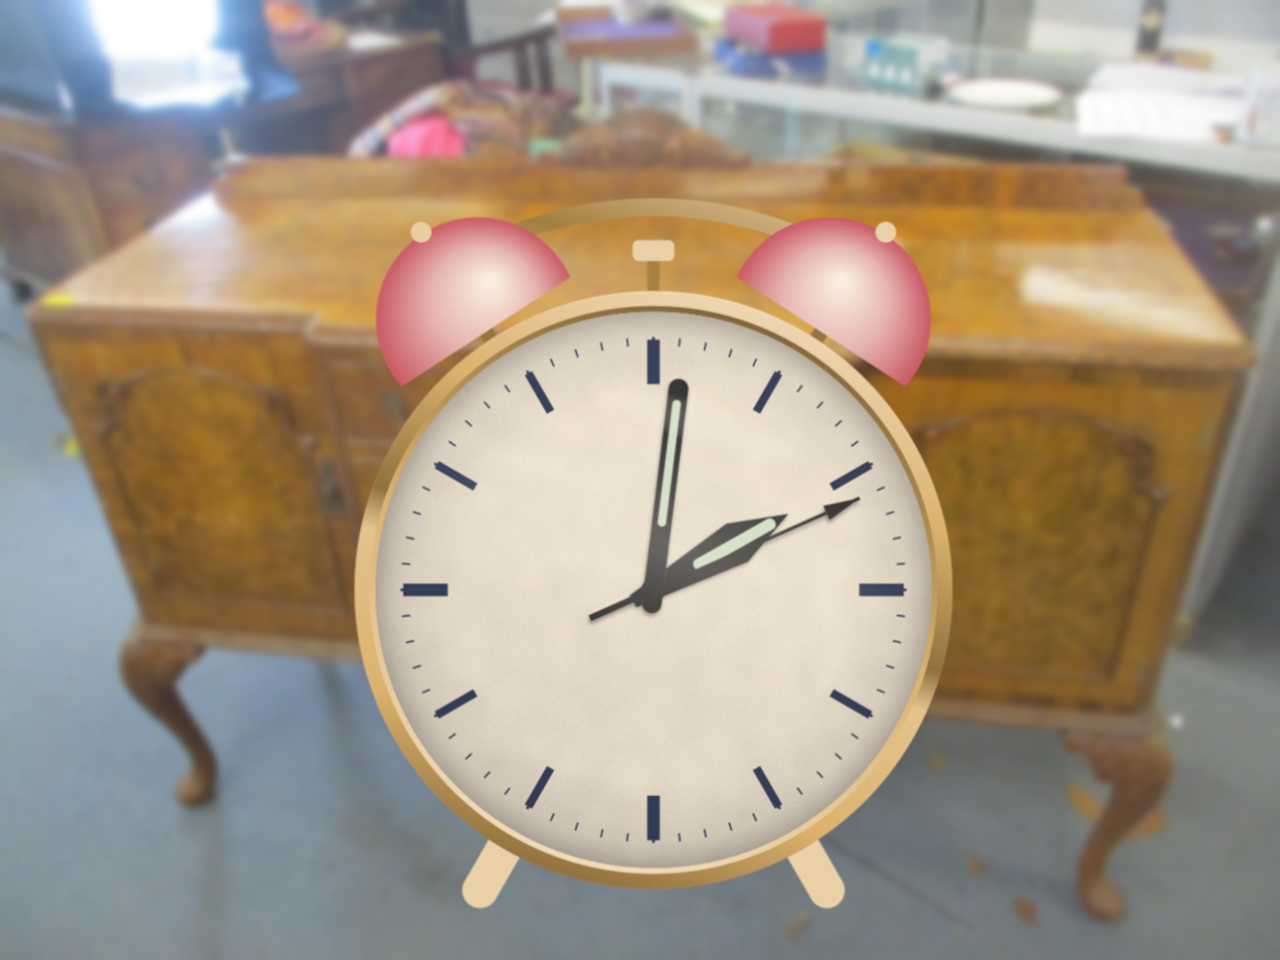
2:01:11
